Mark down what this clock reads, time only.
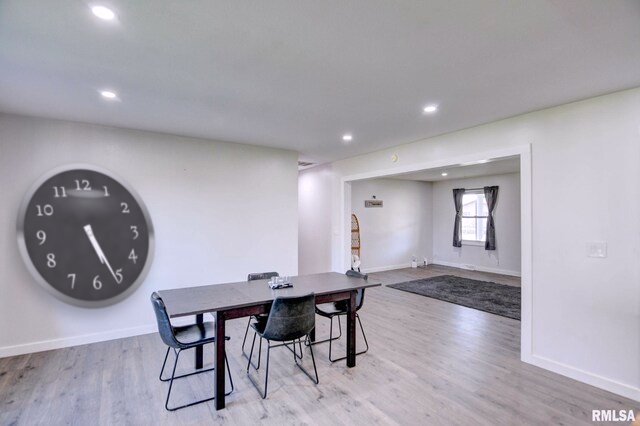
5:26
